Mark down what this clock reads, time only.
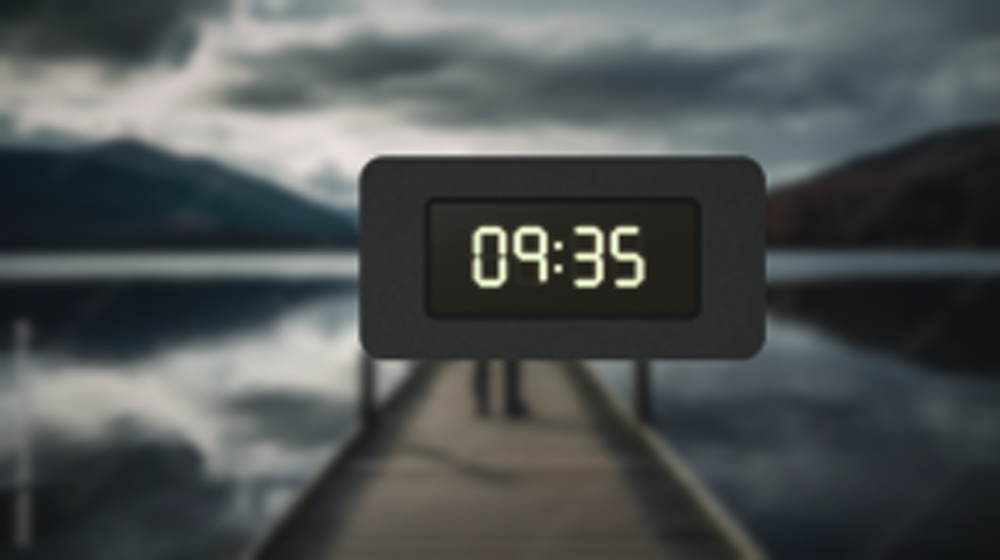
9:35
